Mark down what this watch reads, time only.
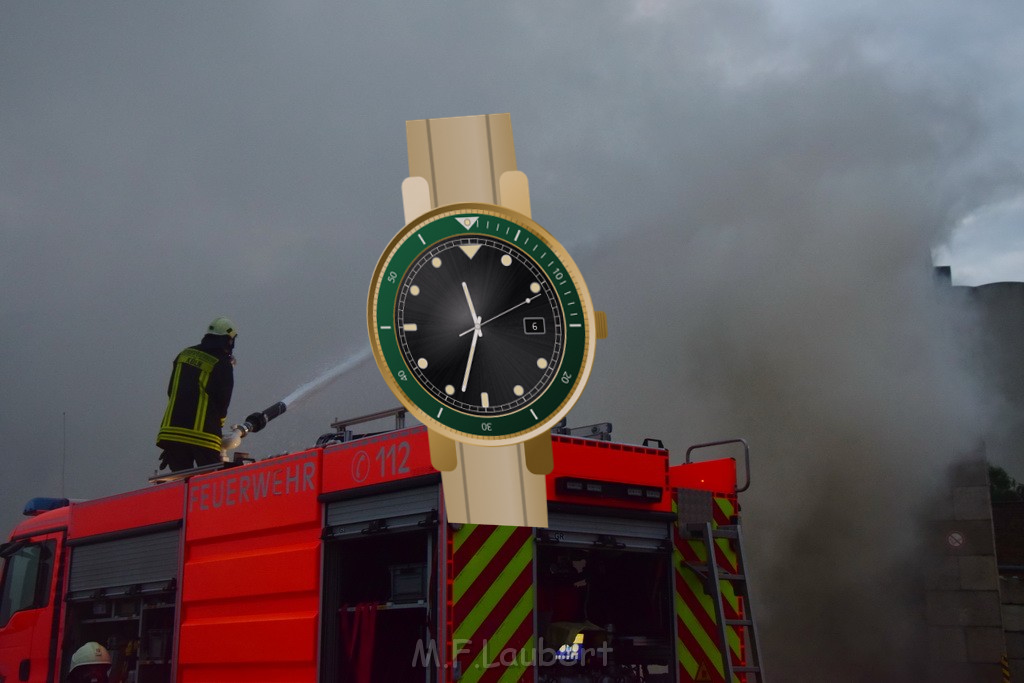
11:33:11
